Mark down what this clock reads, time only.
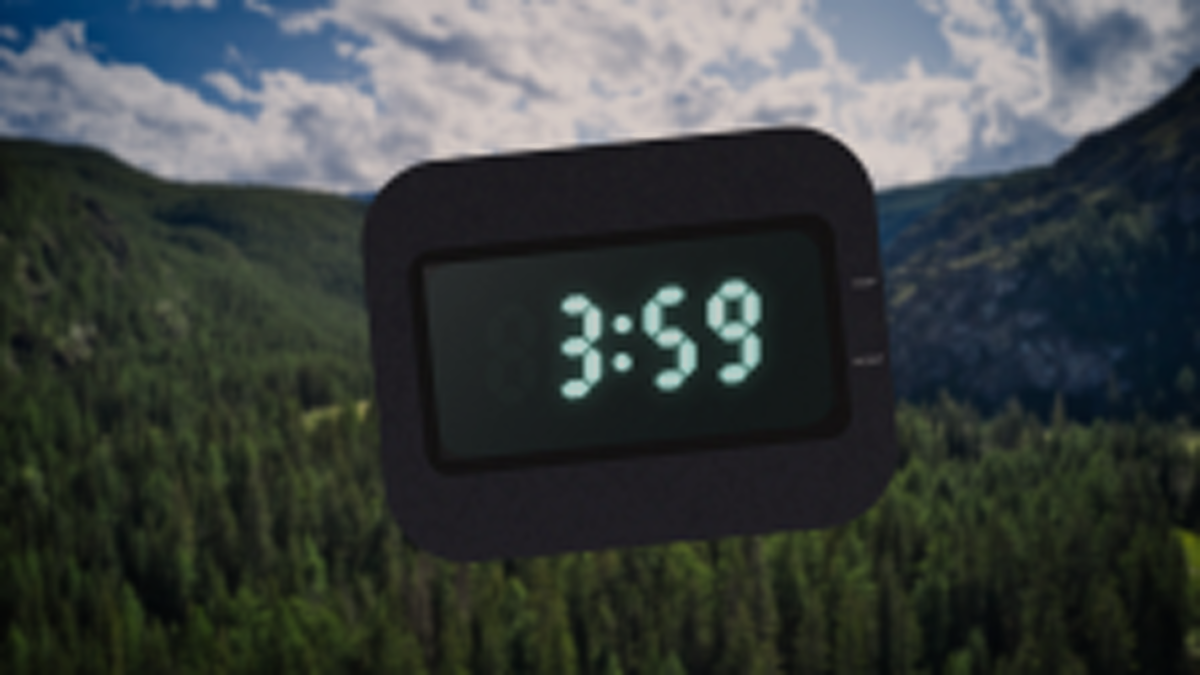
3:59
